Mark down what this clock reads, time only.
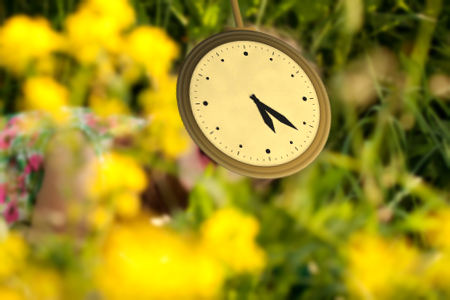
5:22
